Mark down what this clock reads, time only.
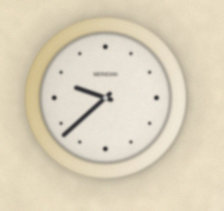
9:38
